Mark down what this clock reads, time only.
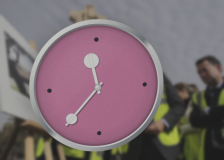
11:37
